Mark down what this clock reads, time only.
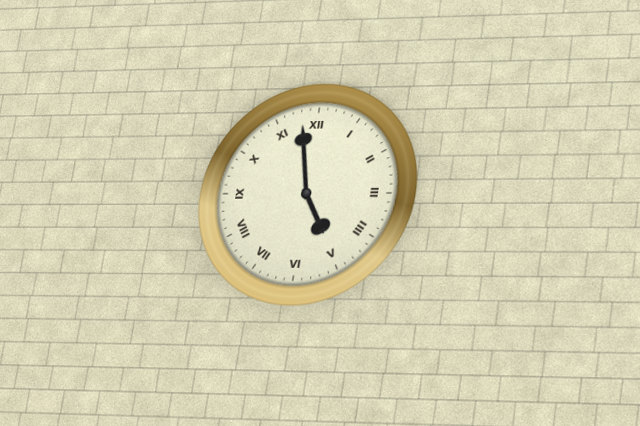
4:58
